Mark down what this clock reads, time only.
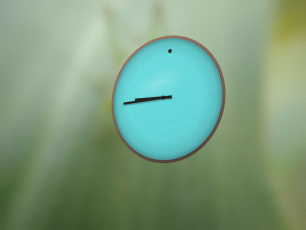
8:43
